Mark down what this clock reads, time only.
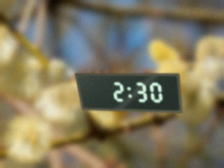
2:30
